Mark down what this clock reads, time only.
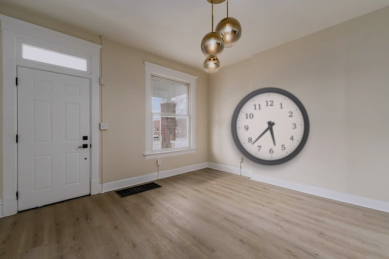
5:38
